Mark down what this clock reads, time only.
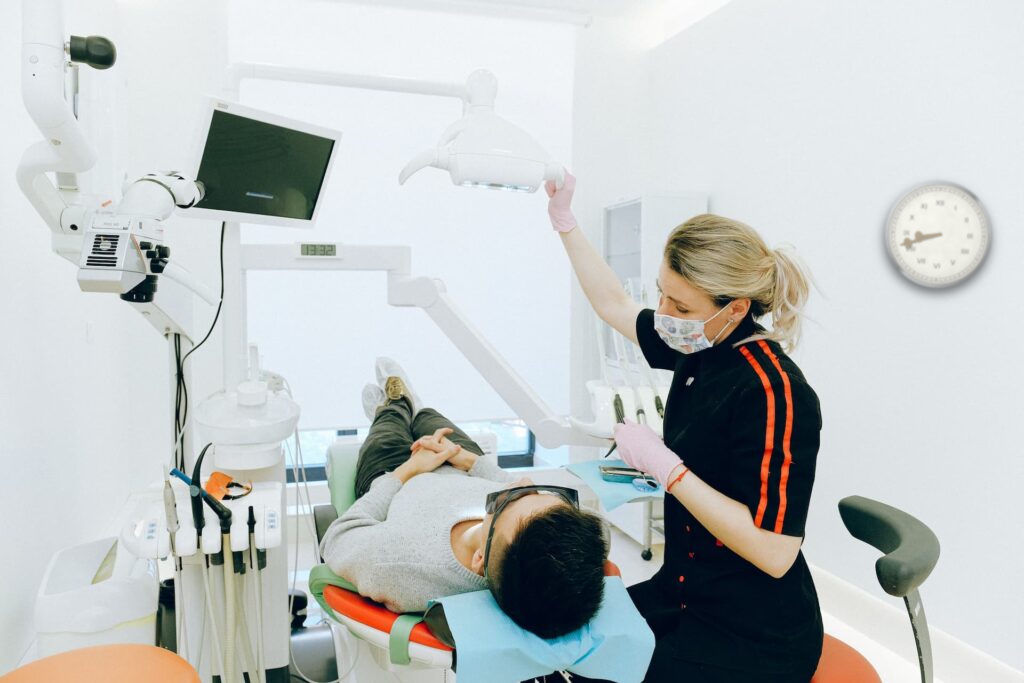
8:42
